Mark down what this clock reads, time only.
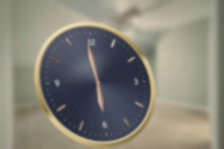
5:59
